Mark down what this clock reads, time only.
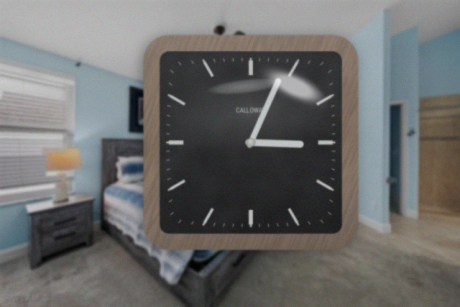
3:04
